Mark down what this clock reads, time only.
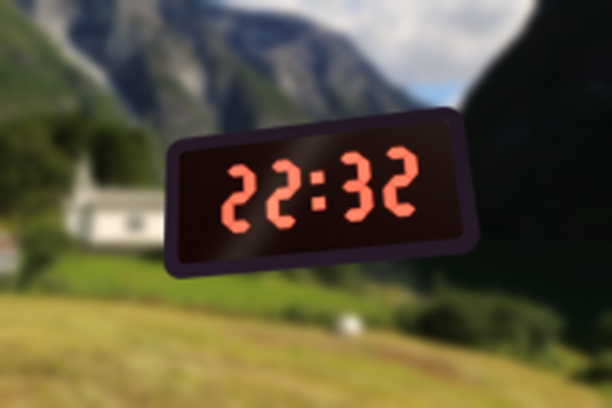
22:32
